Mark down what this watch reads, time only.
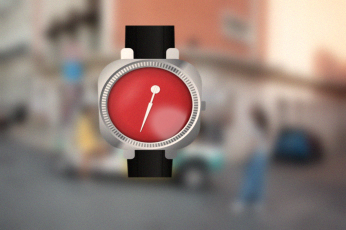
12:33
